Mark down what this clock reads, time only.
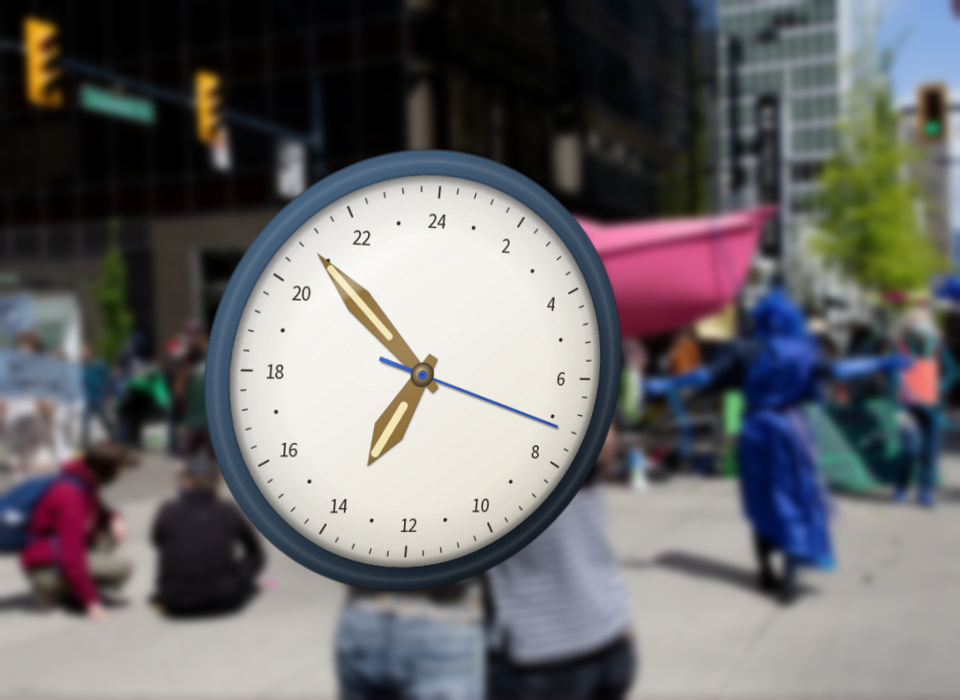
13:52:18
